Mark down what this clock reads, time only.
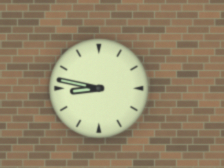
8:47
